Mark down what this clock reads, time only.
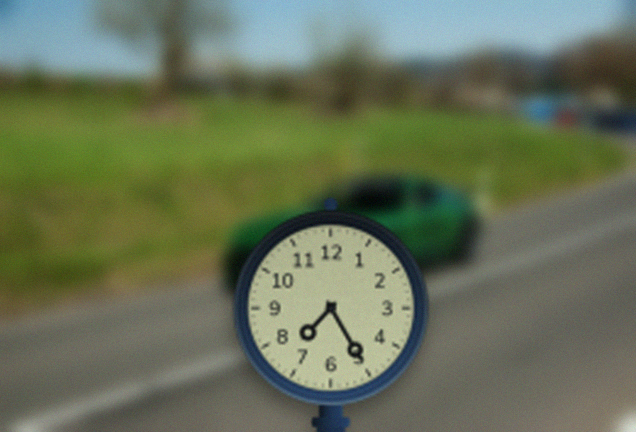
7:25
